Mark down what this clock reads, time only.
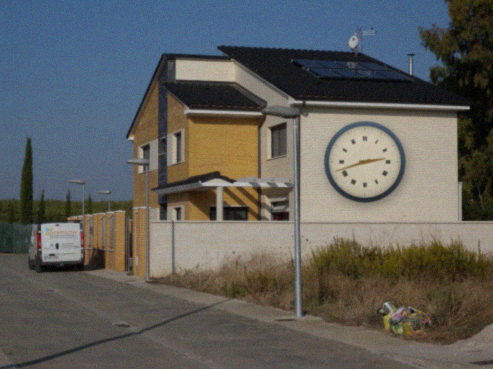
2:42
